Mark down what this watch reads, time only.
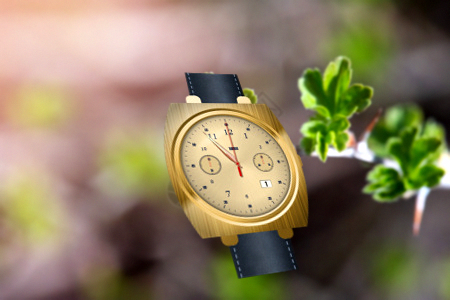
10:54
